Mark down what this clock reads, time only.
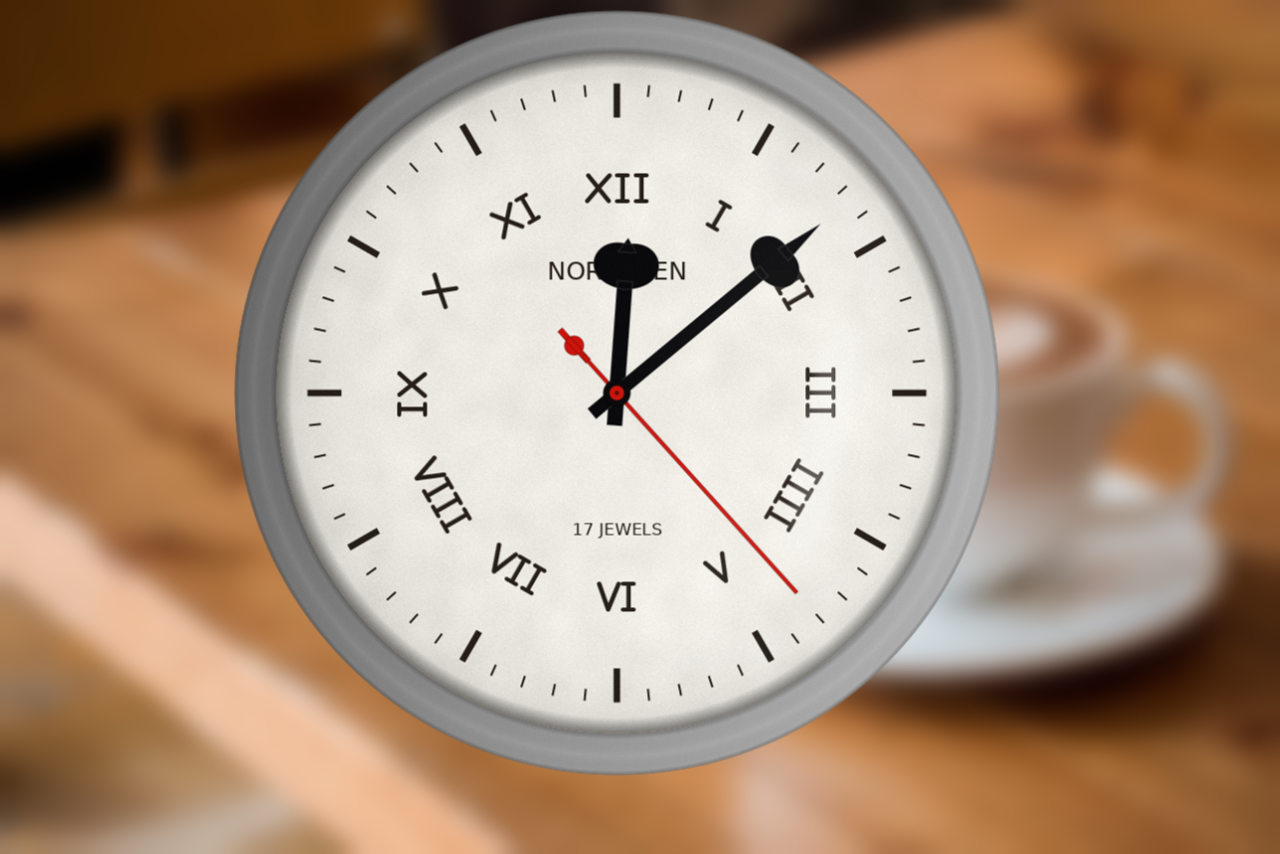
12:08:23
